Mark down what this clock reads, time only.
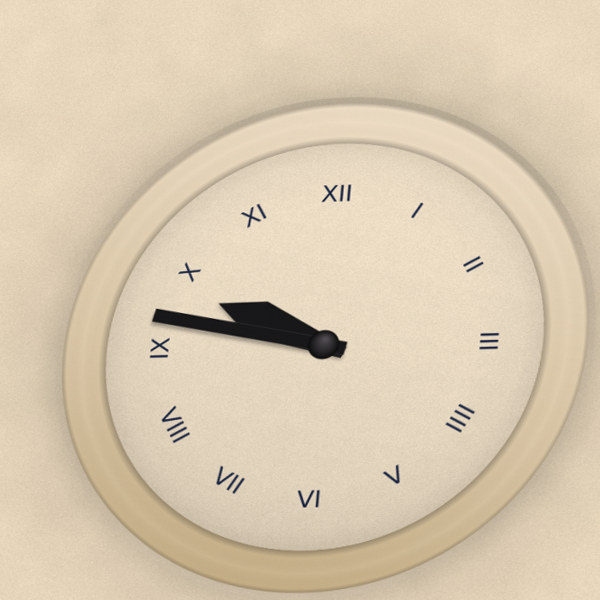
9:47
